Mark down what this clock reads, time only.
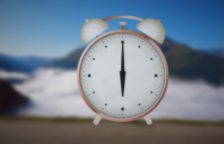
6:00
